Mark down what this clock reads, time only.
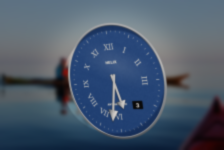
5:32
